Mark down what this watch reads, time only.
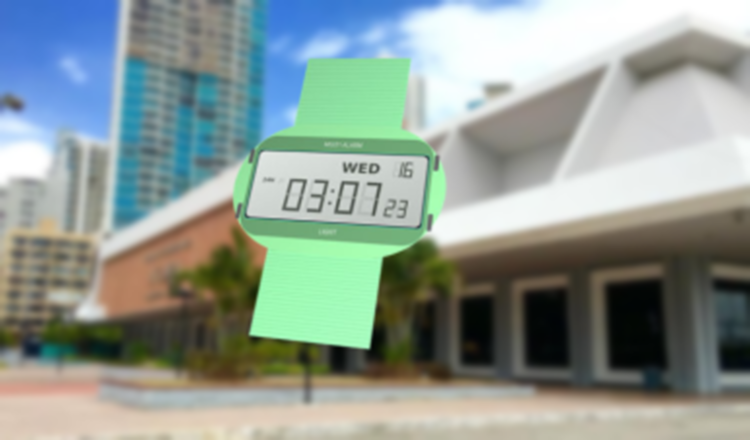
3:07:23
